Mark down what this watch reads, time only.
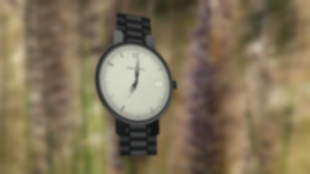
7:01
